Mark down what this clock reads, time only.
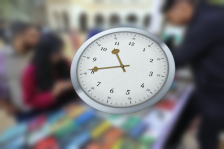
10:41
